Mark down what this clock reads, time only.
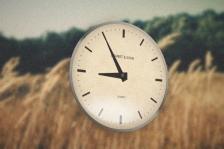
8:55
